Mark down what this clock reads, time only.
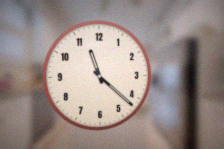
11:22
